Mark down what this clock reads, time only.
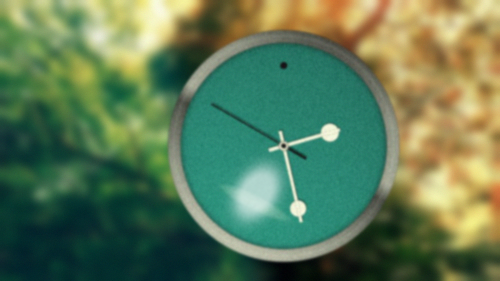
2:27:50
